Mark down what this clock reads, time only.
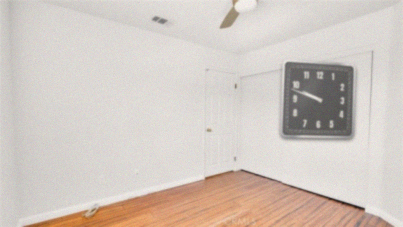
9:48
